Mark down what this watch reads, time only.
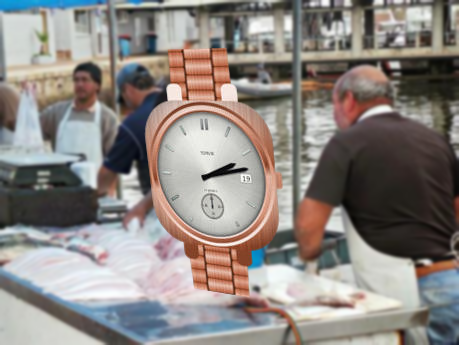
2:13
